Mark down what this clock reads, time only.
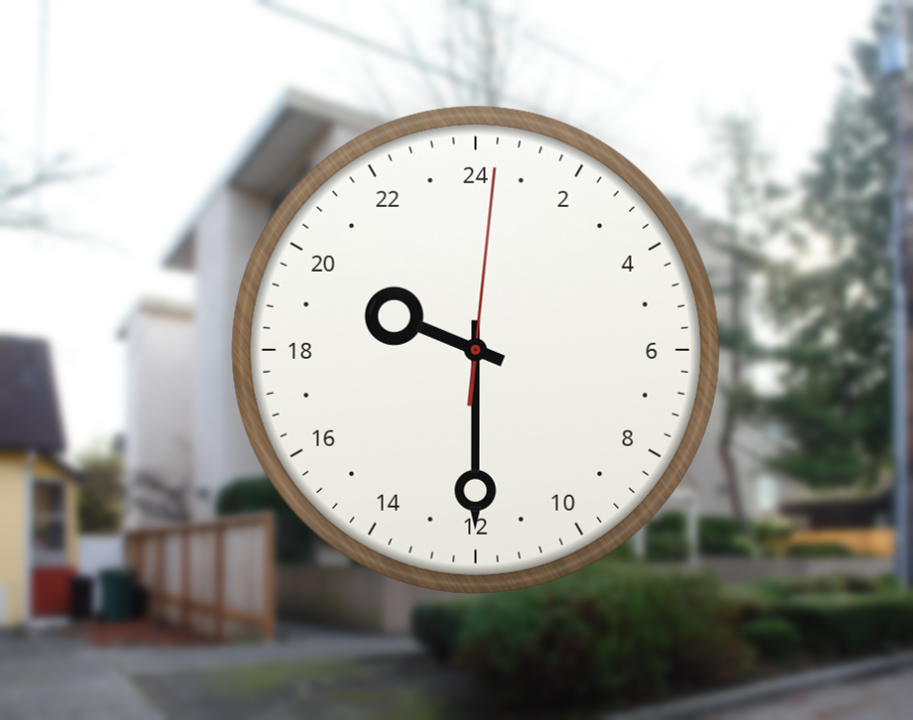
19:30:01
